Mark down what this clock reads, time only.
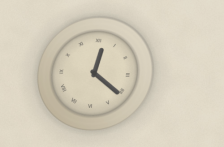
12:21
